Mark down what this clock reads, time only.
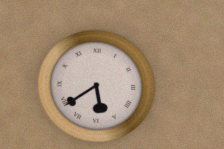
5:39
